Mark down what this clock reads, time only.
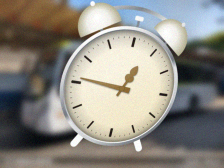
12:46
